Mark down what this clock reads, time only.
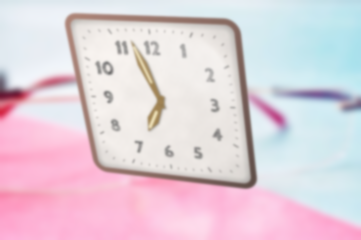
6:57
